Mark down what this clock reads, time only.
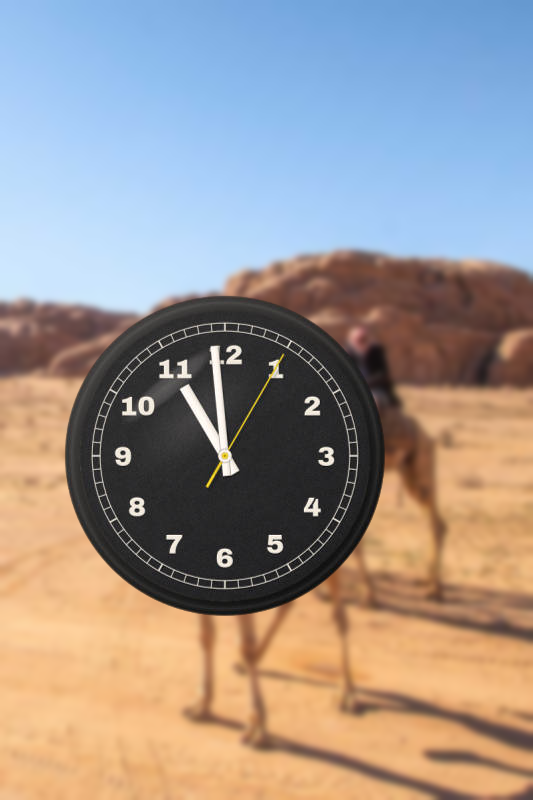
10:59:05
